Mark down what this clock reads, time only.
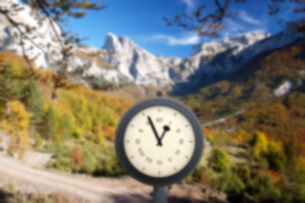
12:56
